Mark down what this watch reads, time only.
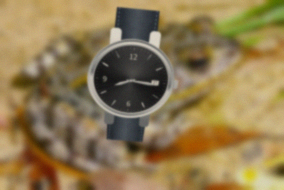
8:16
